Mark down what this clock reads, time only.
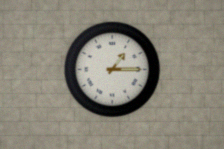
1:15
